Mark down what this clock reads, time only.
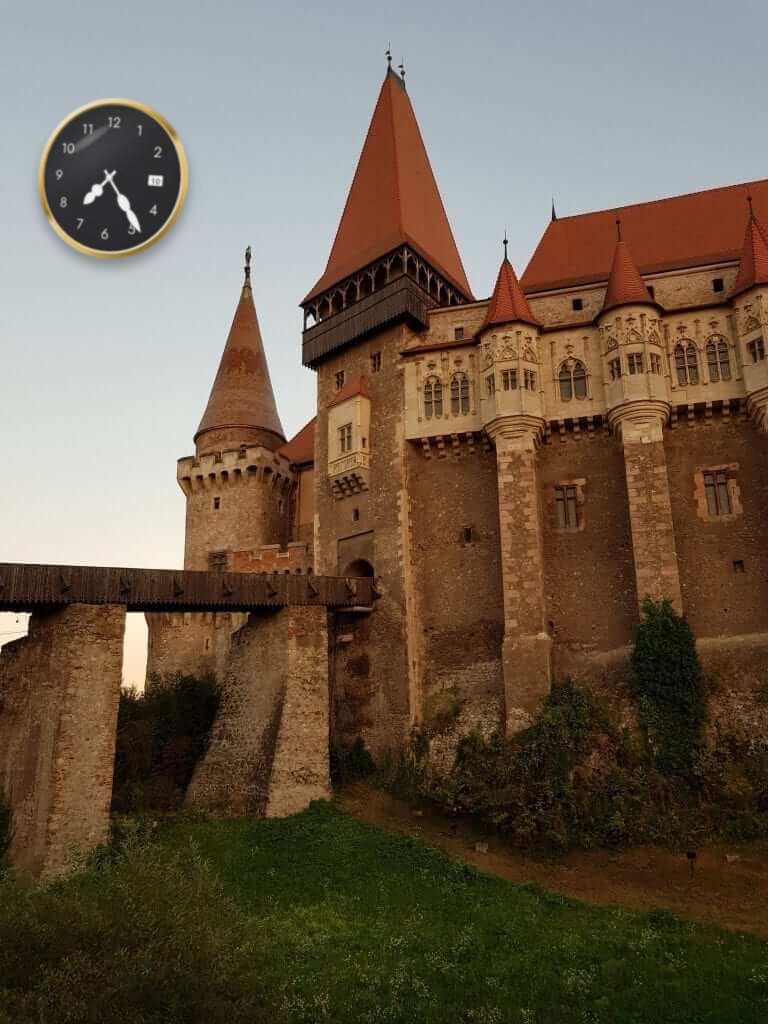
7:24
